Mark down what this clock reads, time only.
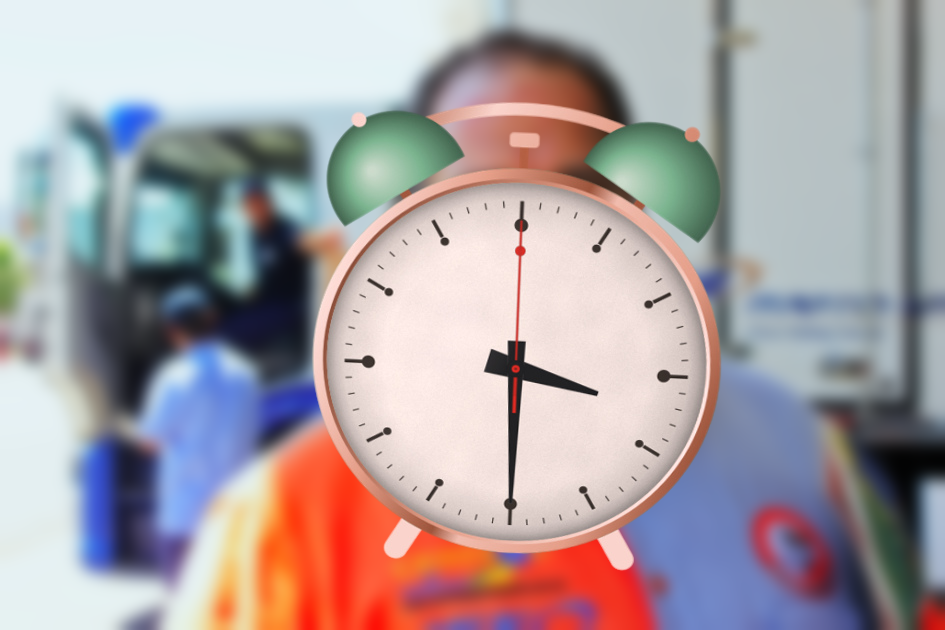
3:30:00
